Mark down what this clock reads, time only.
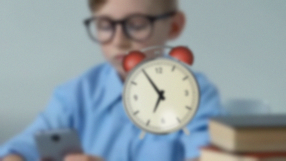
6:55
